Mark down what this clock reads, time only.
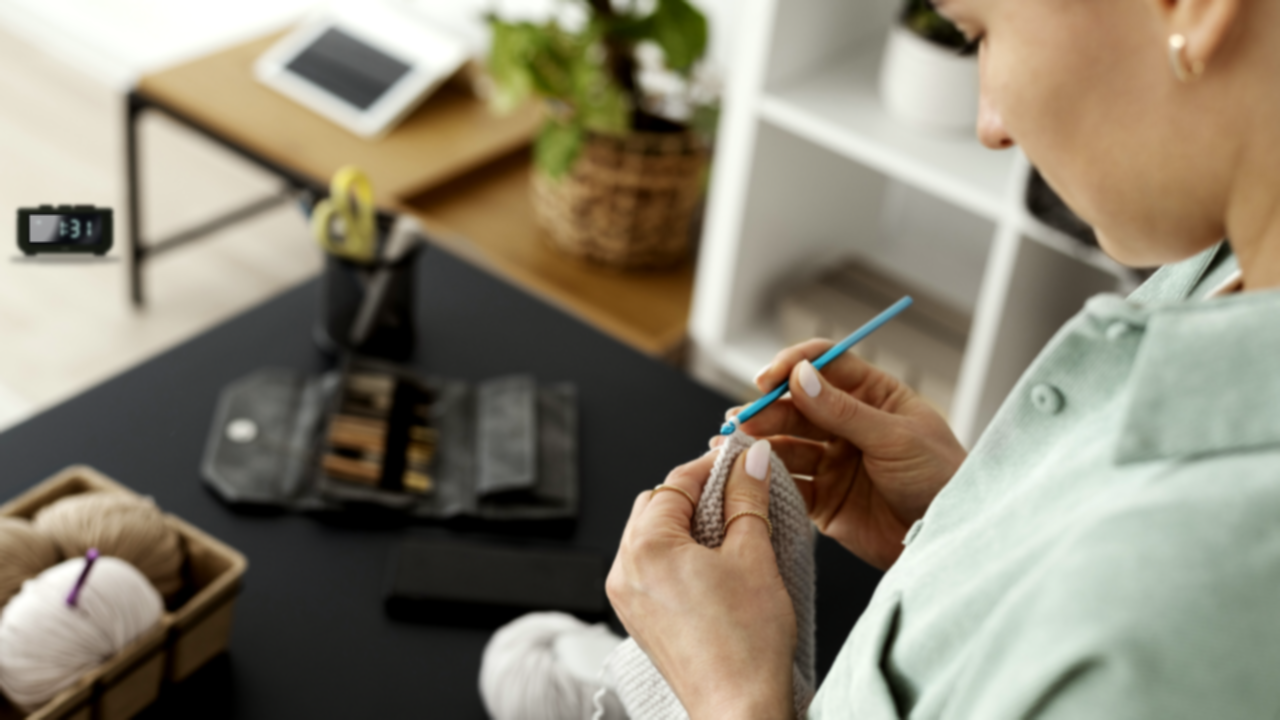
1:31
